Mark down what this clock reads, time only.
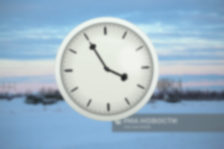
3:55
